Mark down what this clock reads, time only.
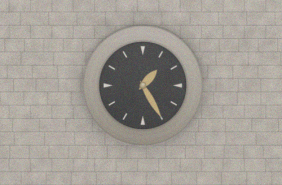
1:25
